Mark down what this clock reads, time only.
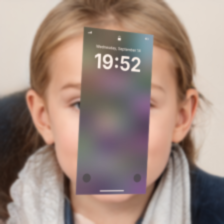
19:52
